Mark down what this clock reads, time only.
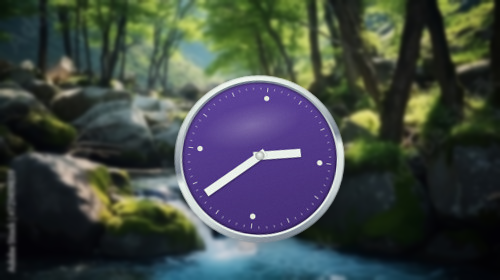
2:38
